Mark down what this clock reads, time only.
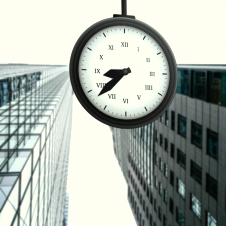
8:38
